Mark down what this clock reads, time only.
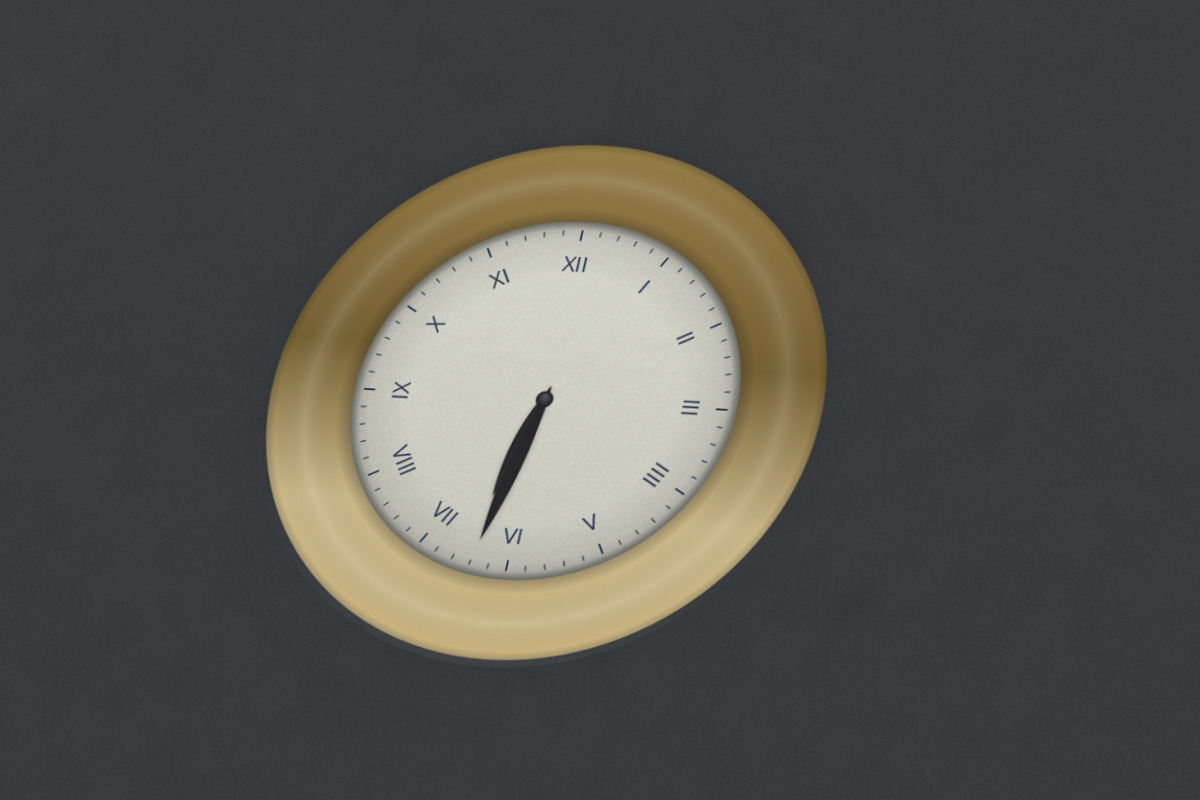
6:32
